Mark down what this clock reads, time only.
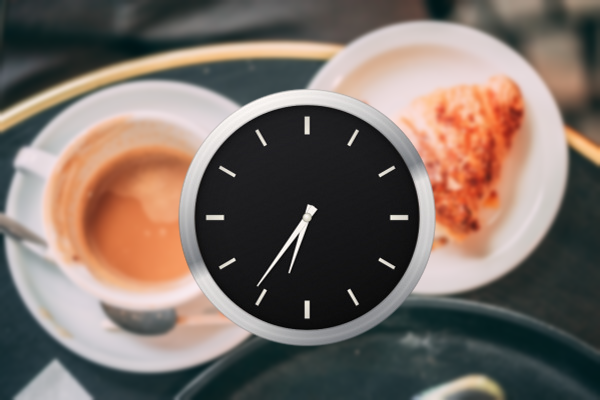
6:36
